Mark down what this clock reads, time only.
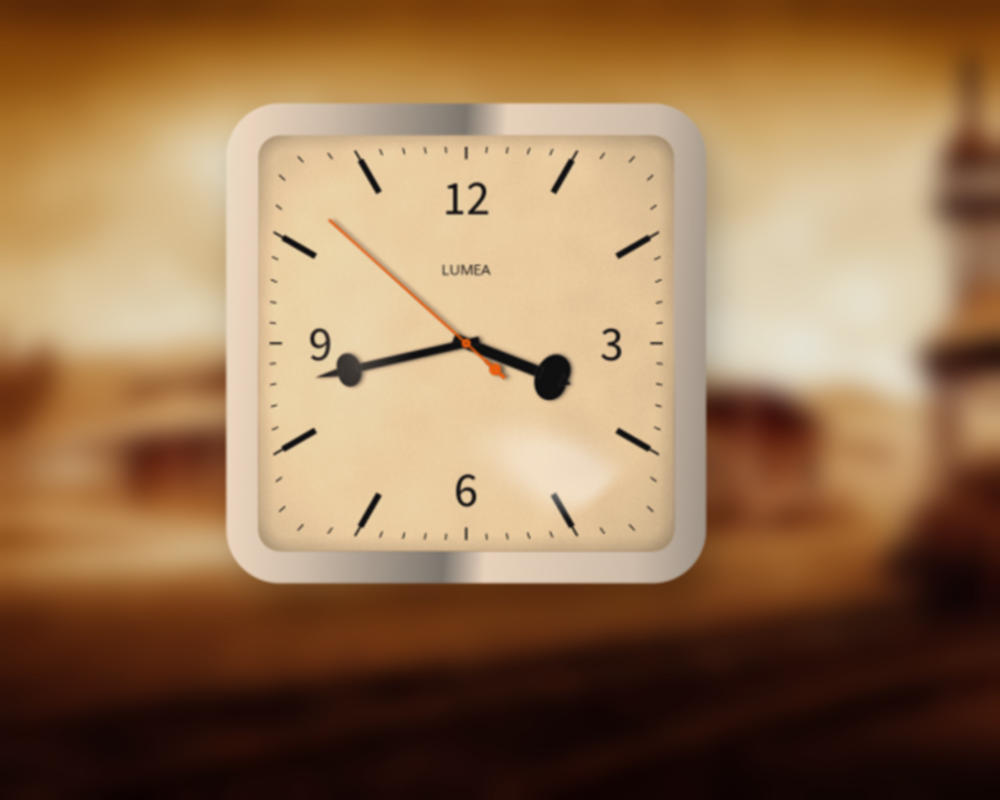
3:42:52
